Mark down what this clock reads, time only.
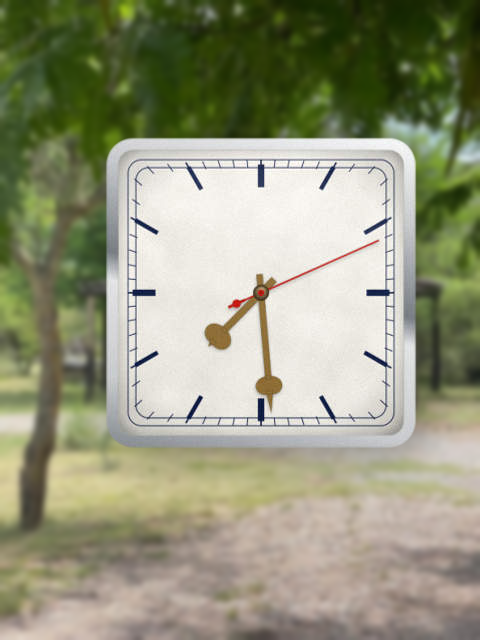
7:29:11
